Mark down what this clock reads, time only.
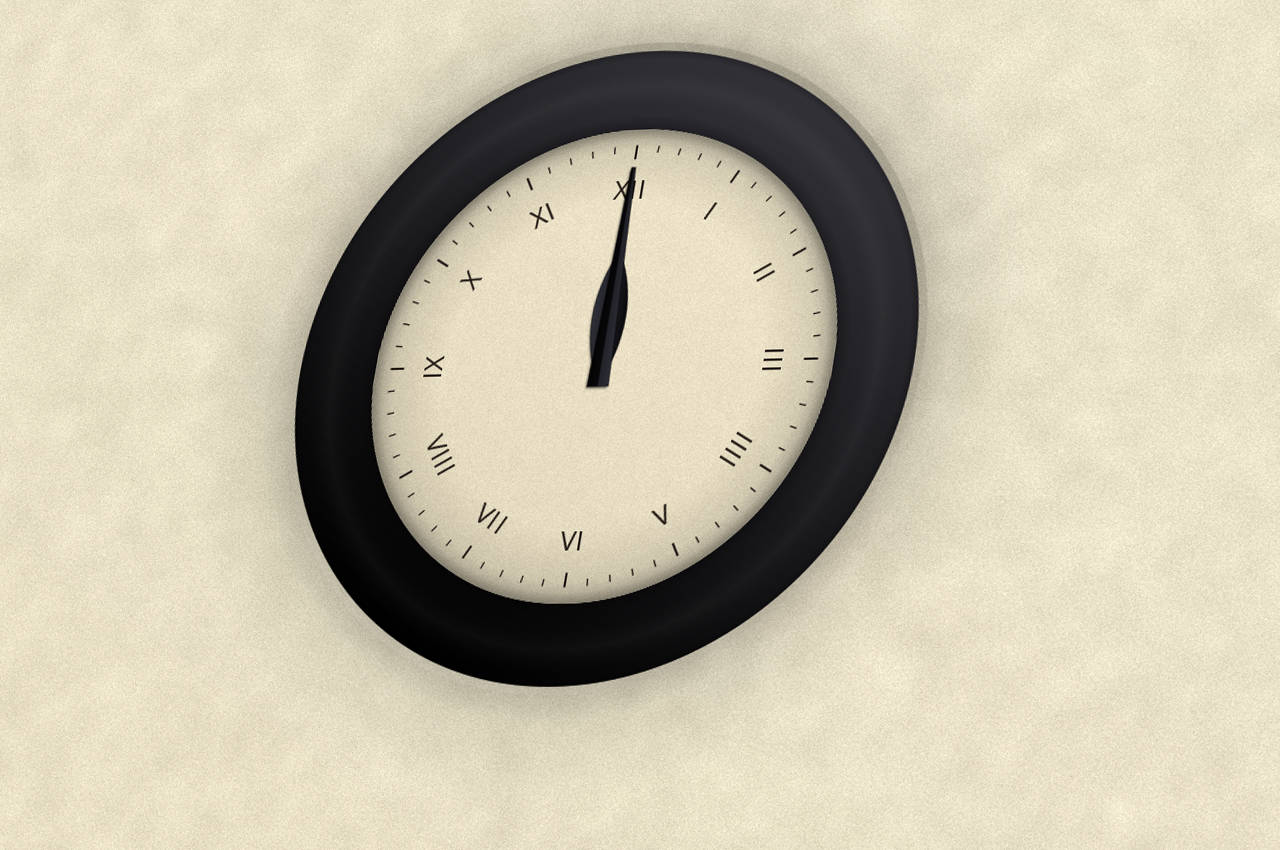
12:00
